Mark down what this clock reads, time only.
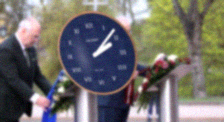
2:08
